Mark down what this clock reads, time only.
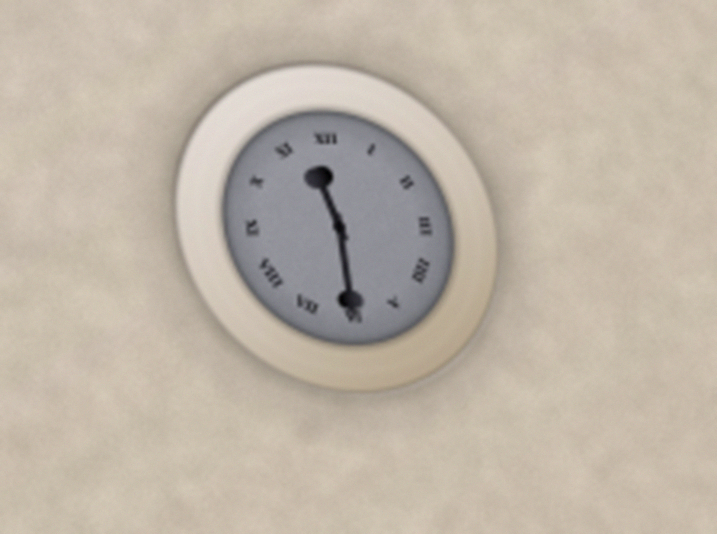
11:30
